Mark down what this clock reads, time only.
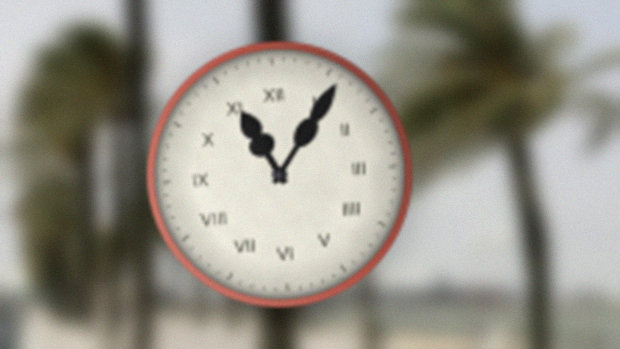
11:06
